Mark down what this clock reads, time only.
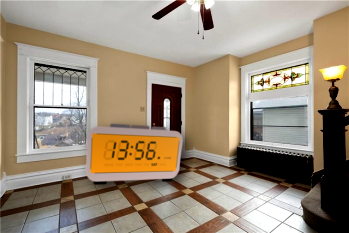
13:56
